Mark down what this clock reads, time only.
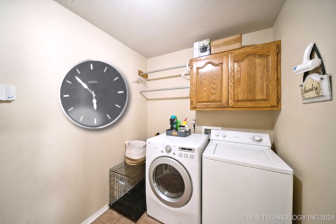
5:53
